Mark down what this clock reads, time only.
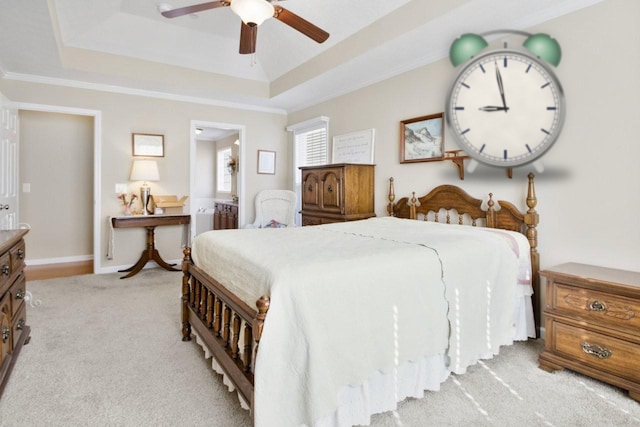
8:58
